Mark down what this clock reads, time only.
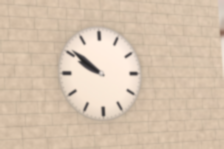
9:51
